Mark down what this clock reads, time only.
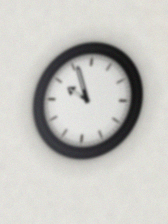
9:56
